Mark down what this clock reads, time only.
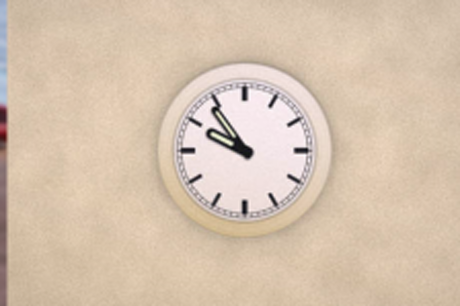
9:54
